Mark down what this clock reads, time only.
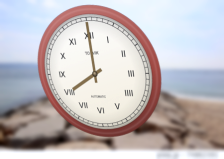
8:00
